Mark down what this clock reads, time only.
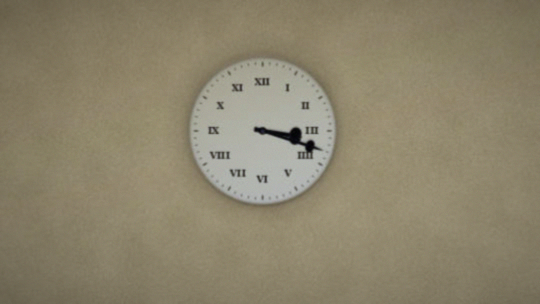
3:18
